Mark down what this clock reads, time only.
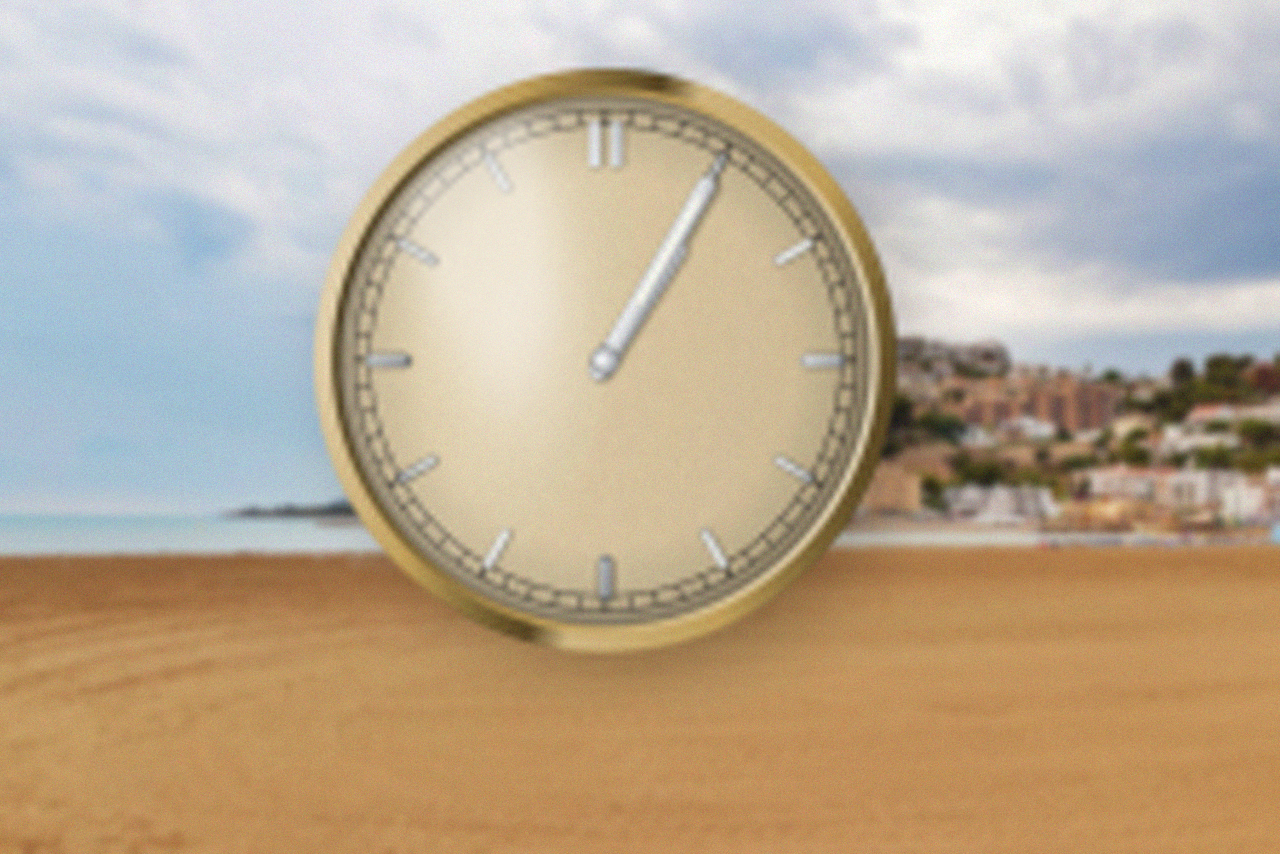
1:05
